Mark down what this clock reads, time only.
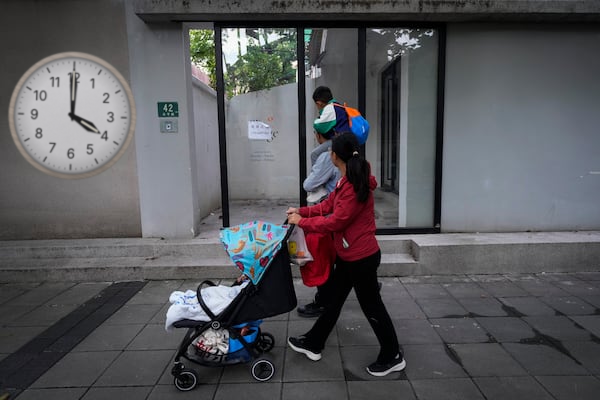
4:00
